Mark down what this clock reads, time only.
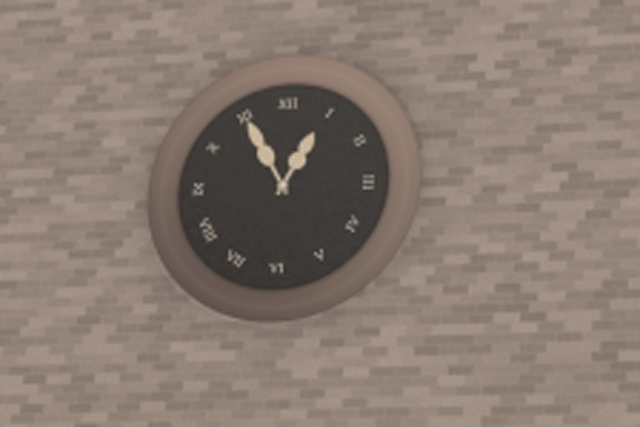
12:55
